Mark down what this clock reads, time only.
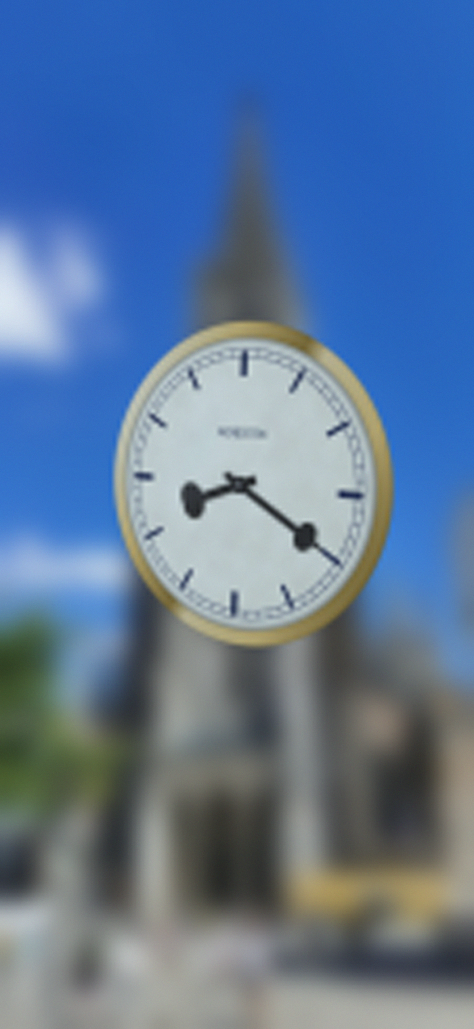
8:20
